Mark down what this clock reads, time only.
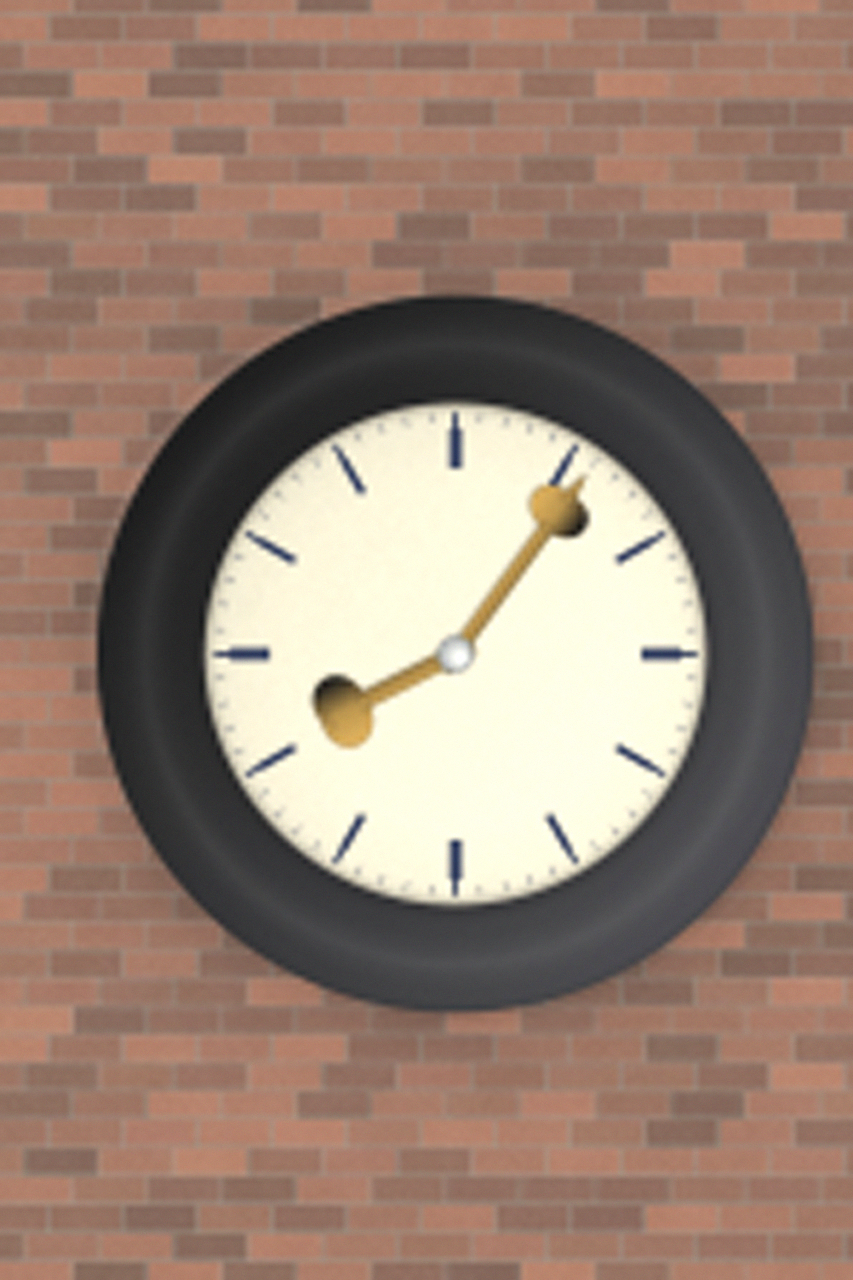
8:06
